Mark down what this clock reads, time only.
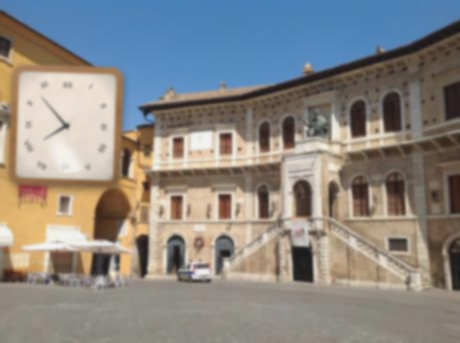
7:53
